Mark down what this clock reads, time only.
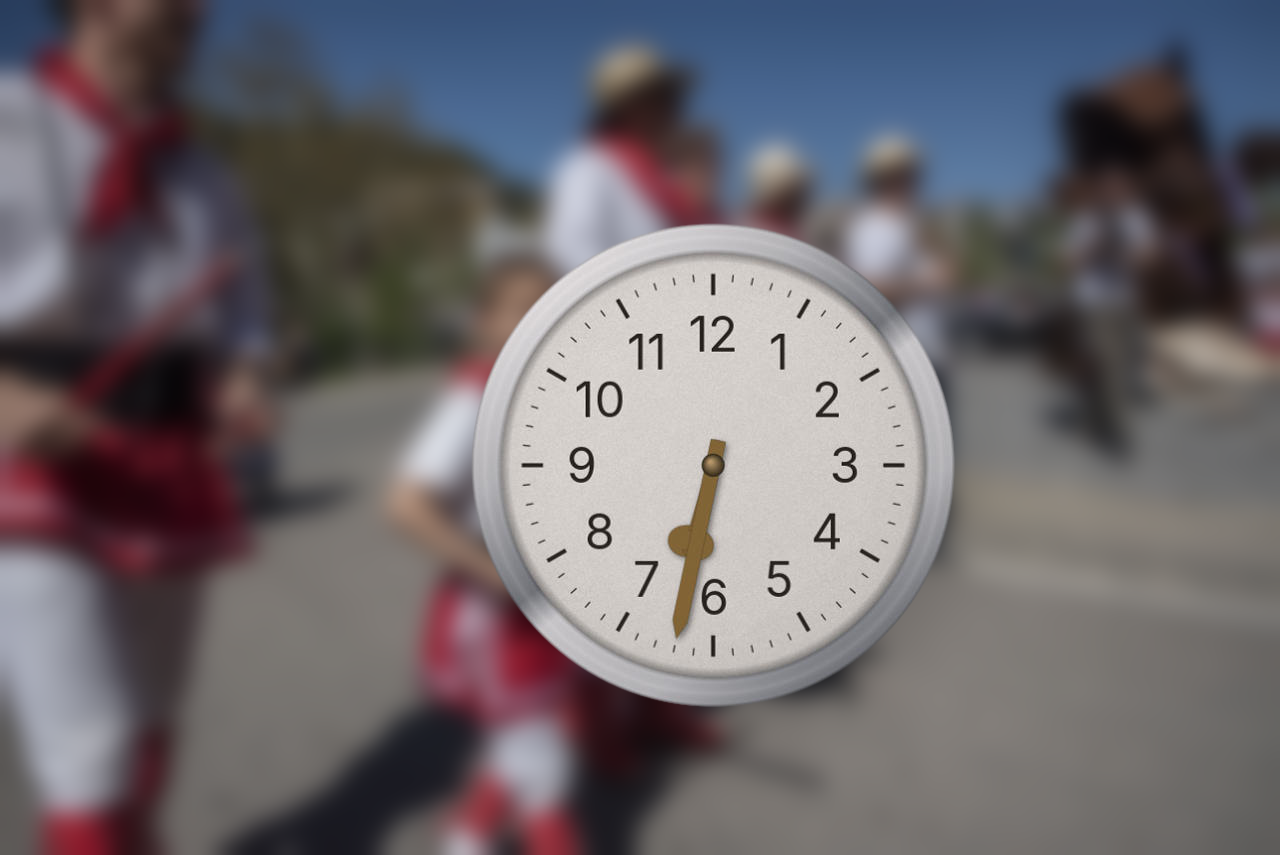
6:32
